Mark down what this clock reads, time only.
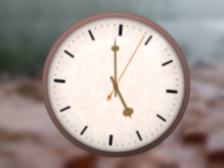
4:59:04
